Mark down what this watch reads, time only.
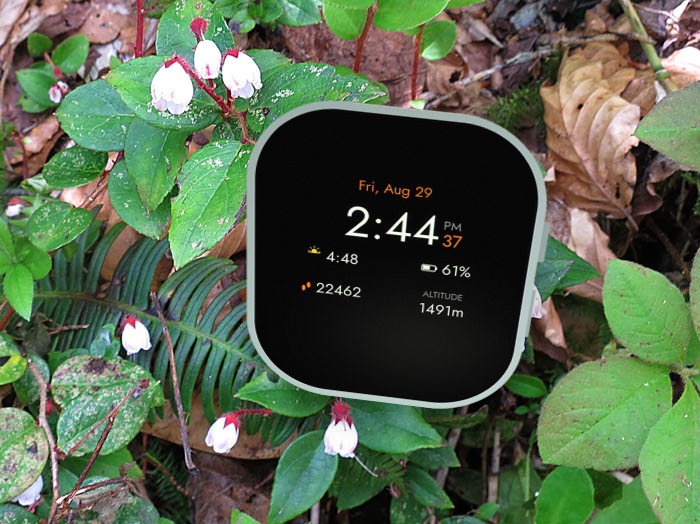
2:44:37
